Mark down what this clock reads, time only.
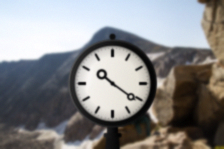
10:21
